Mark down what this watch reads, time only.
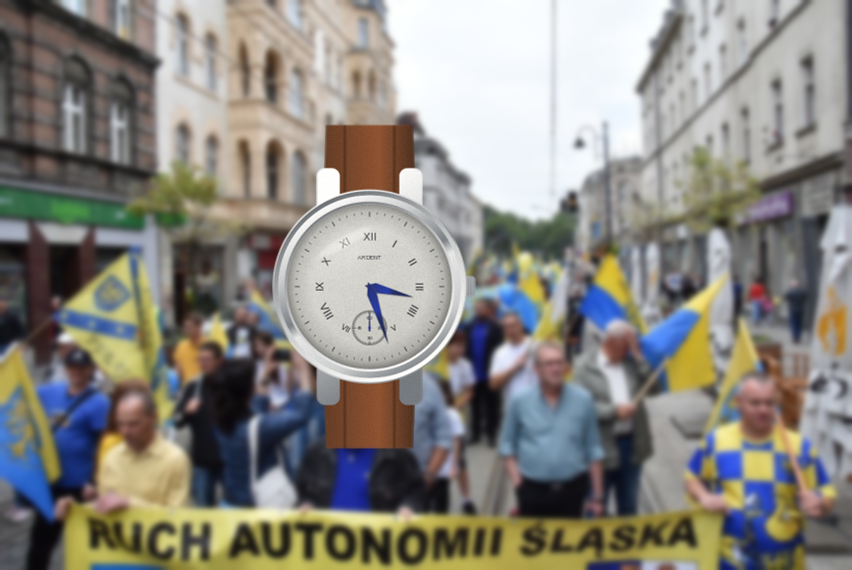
3:27
